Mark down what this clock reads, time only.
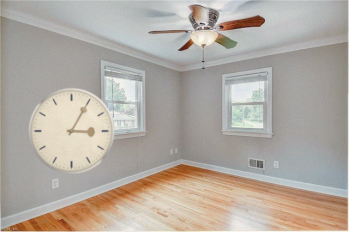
3:05
